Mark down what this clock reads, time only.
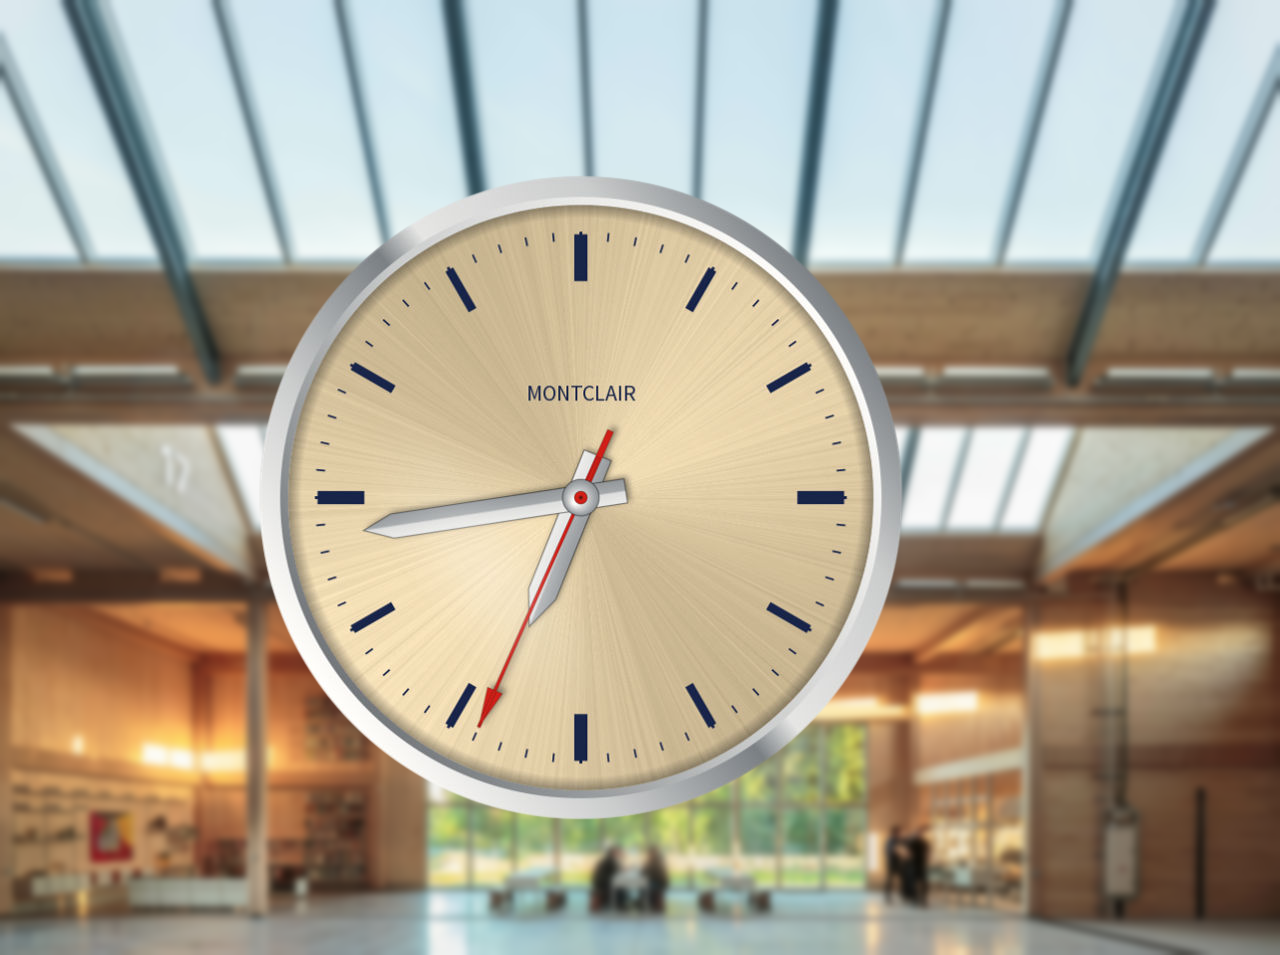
6:43:34
